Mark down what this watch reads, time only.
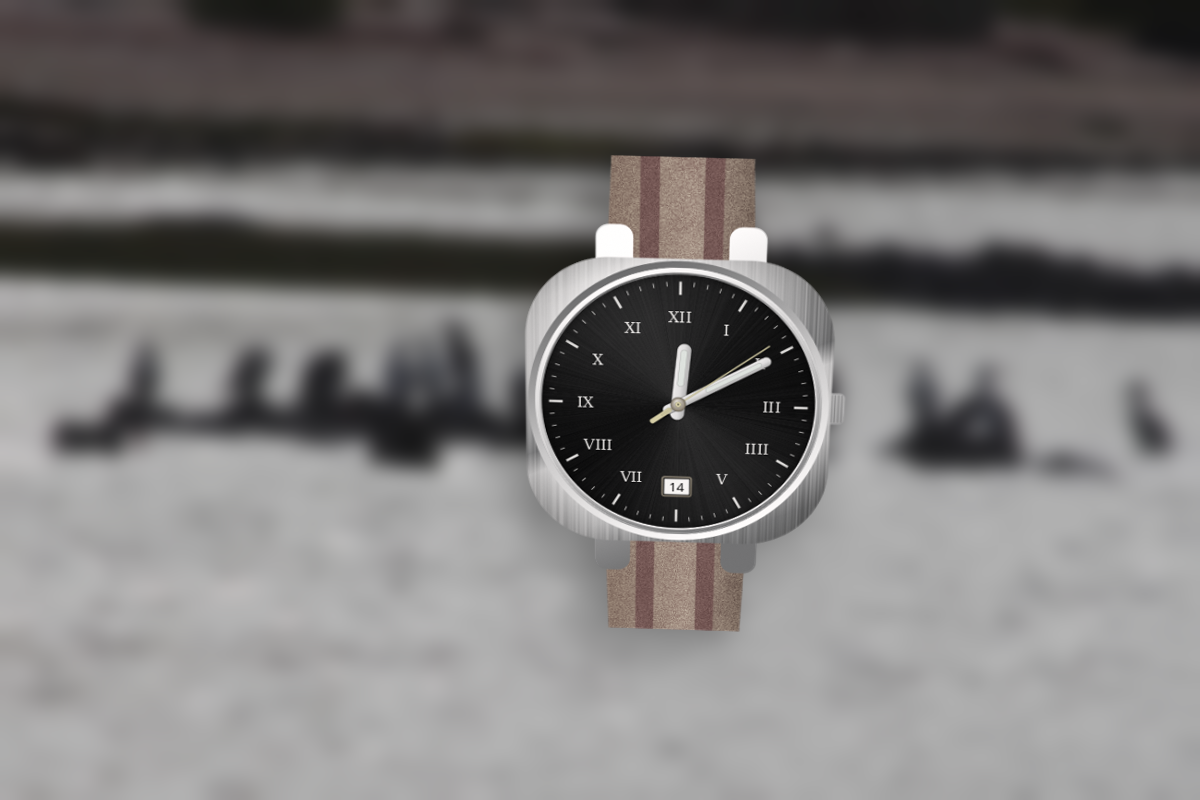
12:10:09
